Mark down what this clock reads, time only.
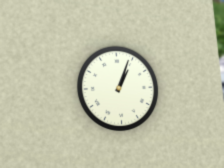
1:04
